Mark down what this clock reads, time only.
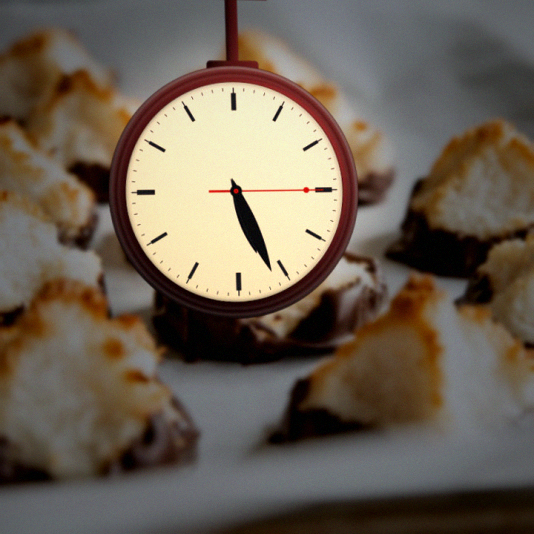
5:26:15
